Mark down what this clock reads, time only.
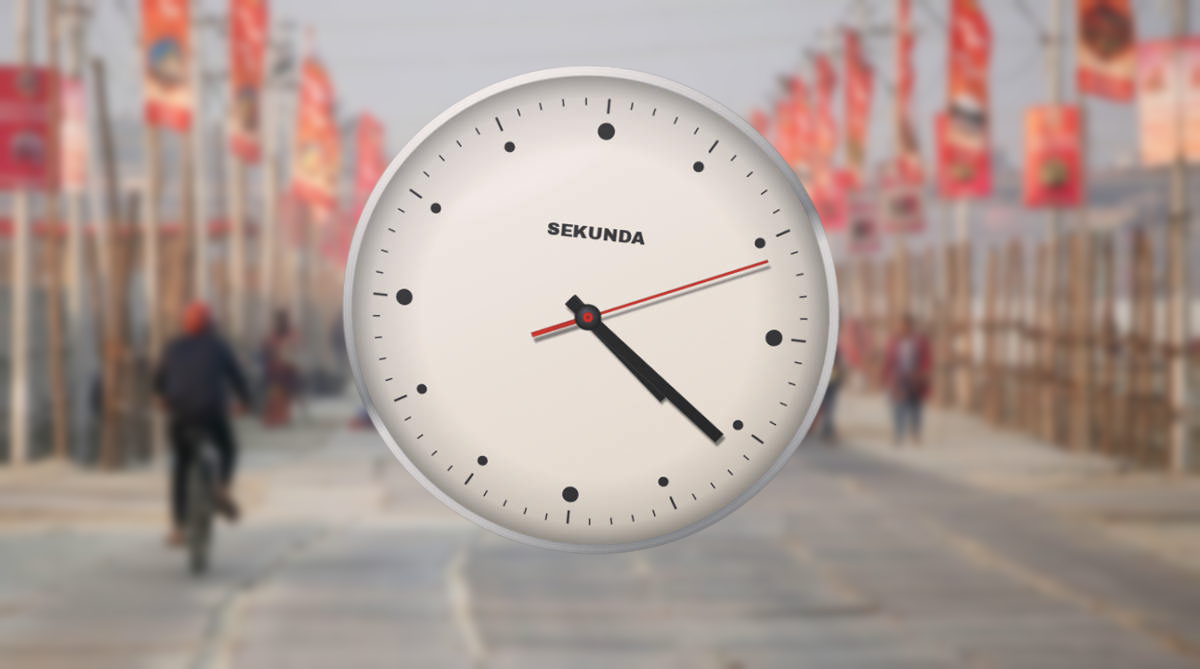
4:21:11
